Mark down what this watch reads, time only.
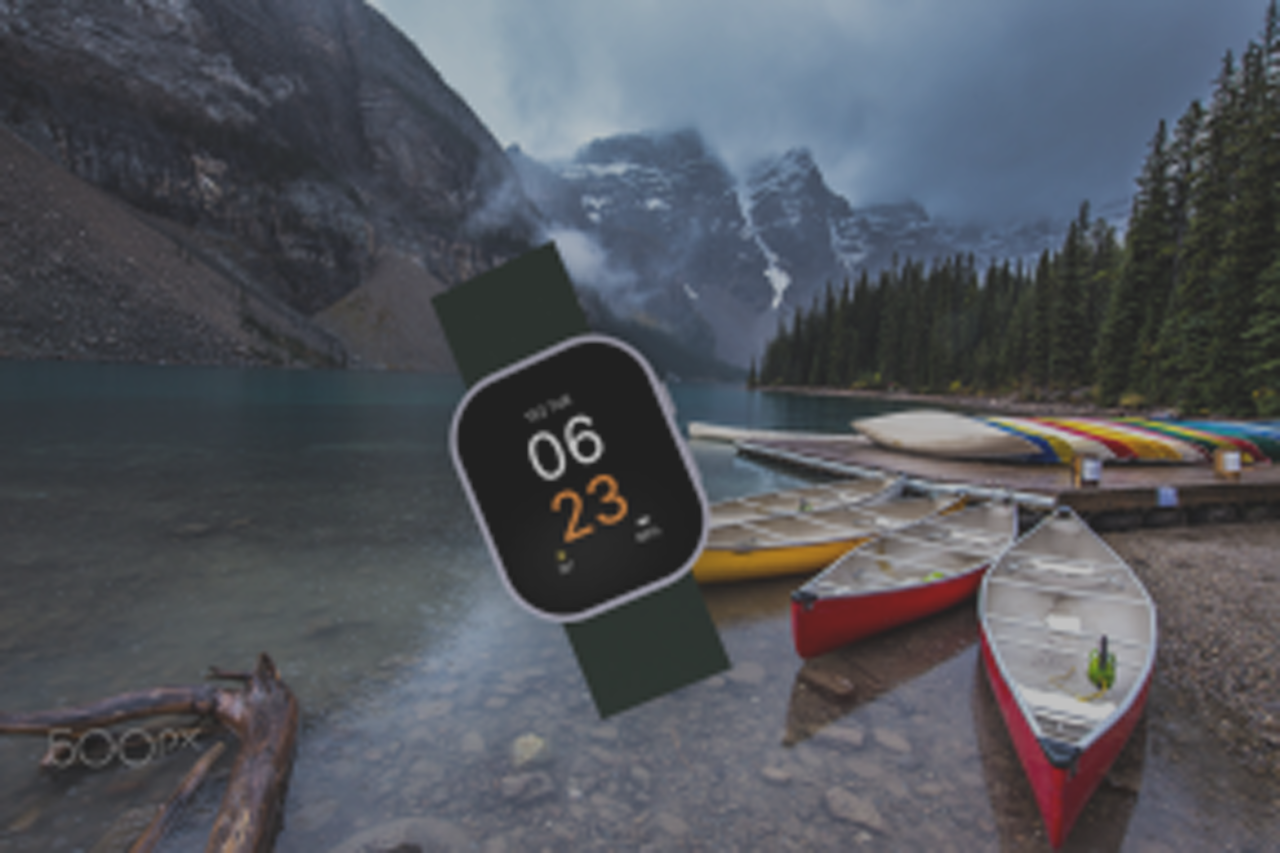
6:23
